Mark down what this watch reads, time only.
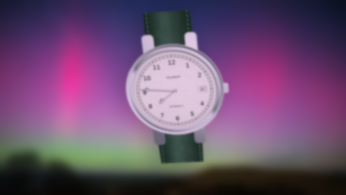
7:46
